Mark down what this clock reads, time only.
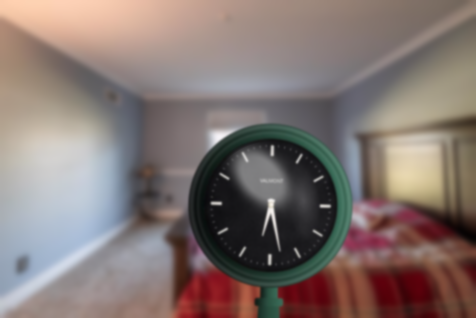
6:28
